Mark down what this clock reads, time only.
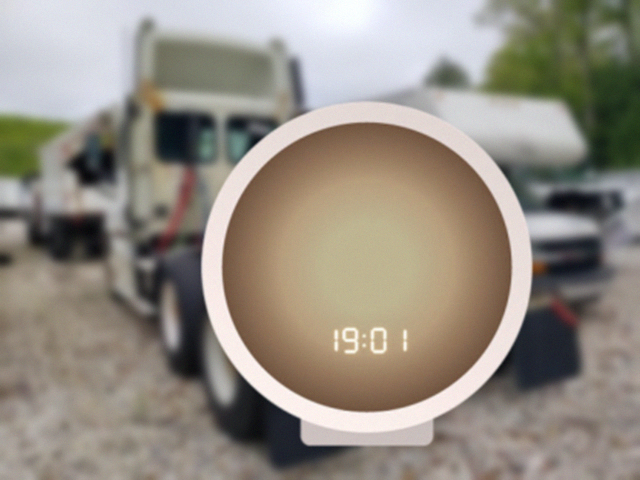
19:01
